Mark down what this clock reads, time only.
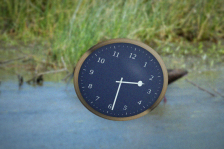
2:29
